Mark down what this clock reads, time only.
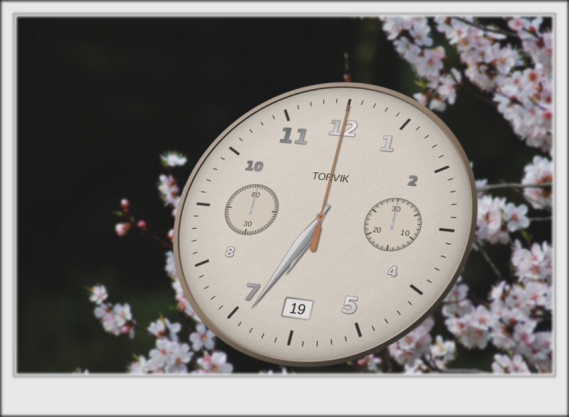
6:34
